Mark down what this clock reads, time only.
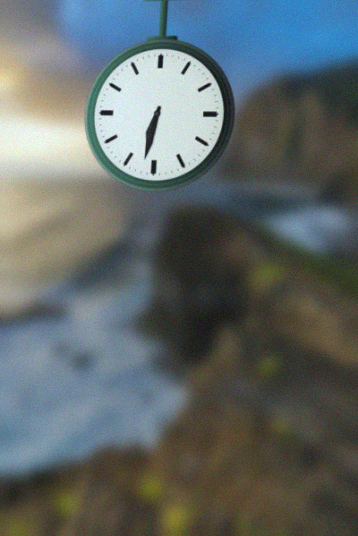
6:32
